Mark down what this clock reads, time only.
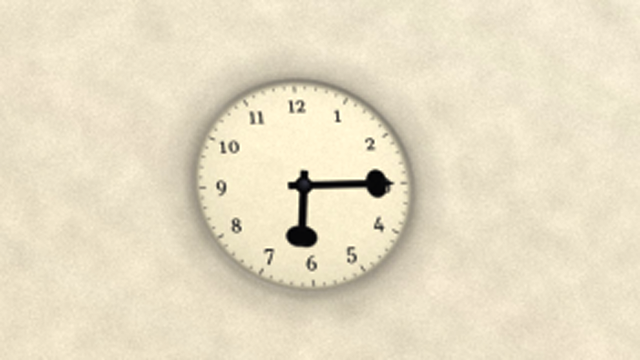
6:15
